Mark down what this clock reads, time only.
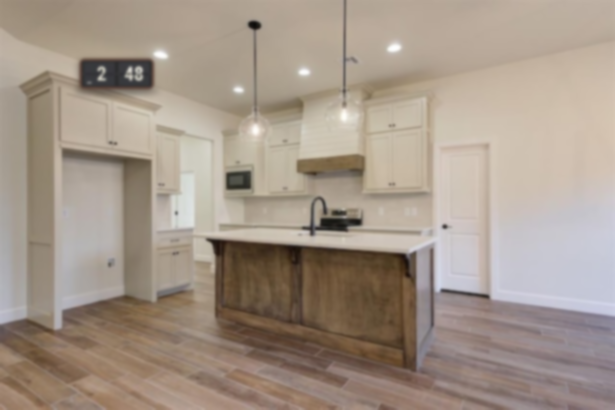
2:48
